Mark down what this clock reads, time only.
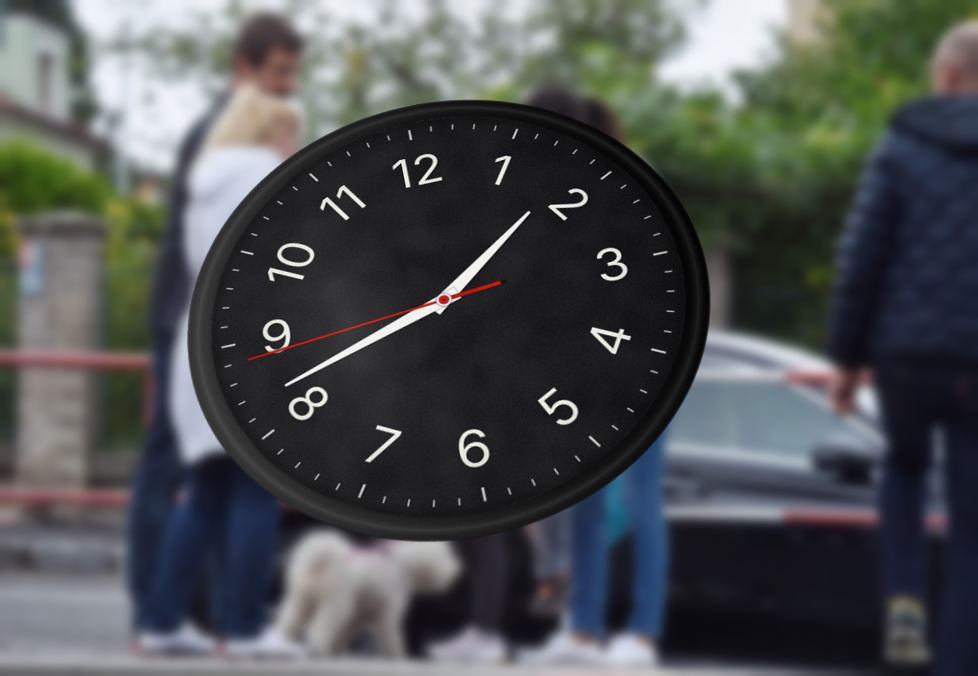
1:41:44
